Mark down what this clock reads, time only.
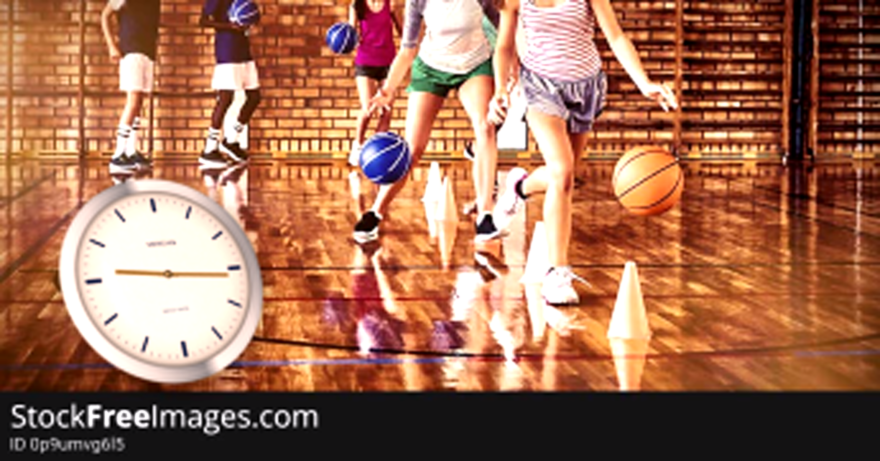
9:16
